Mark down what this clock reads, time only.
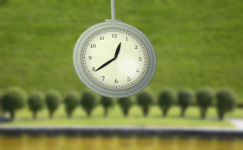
12:39
